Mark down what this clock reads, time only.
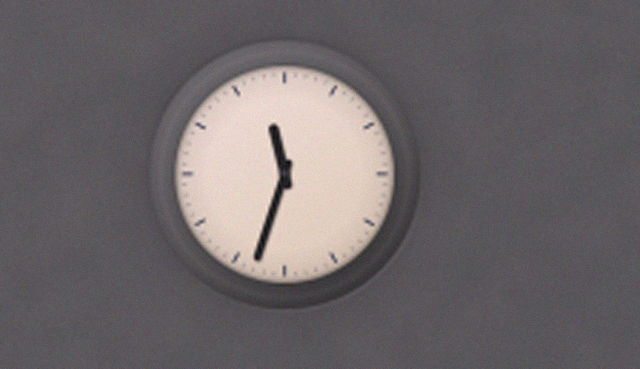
11:33
